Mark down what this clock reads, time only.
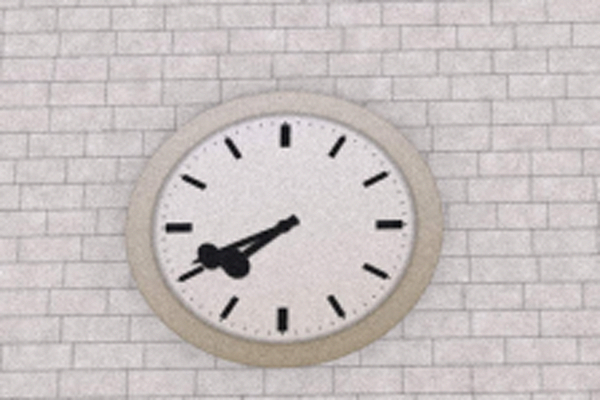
7:41
